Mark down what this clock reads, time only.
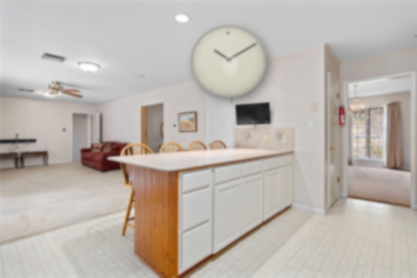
10:10
